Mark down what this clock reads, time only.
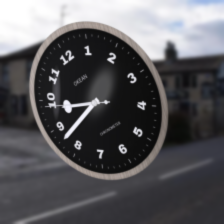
9:42:49
